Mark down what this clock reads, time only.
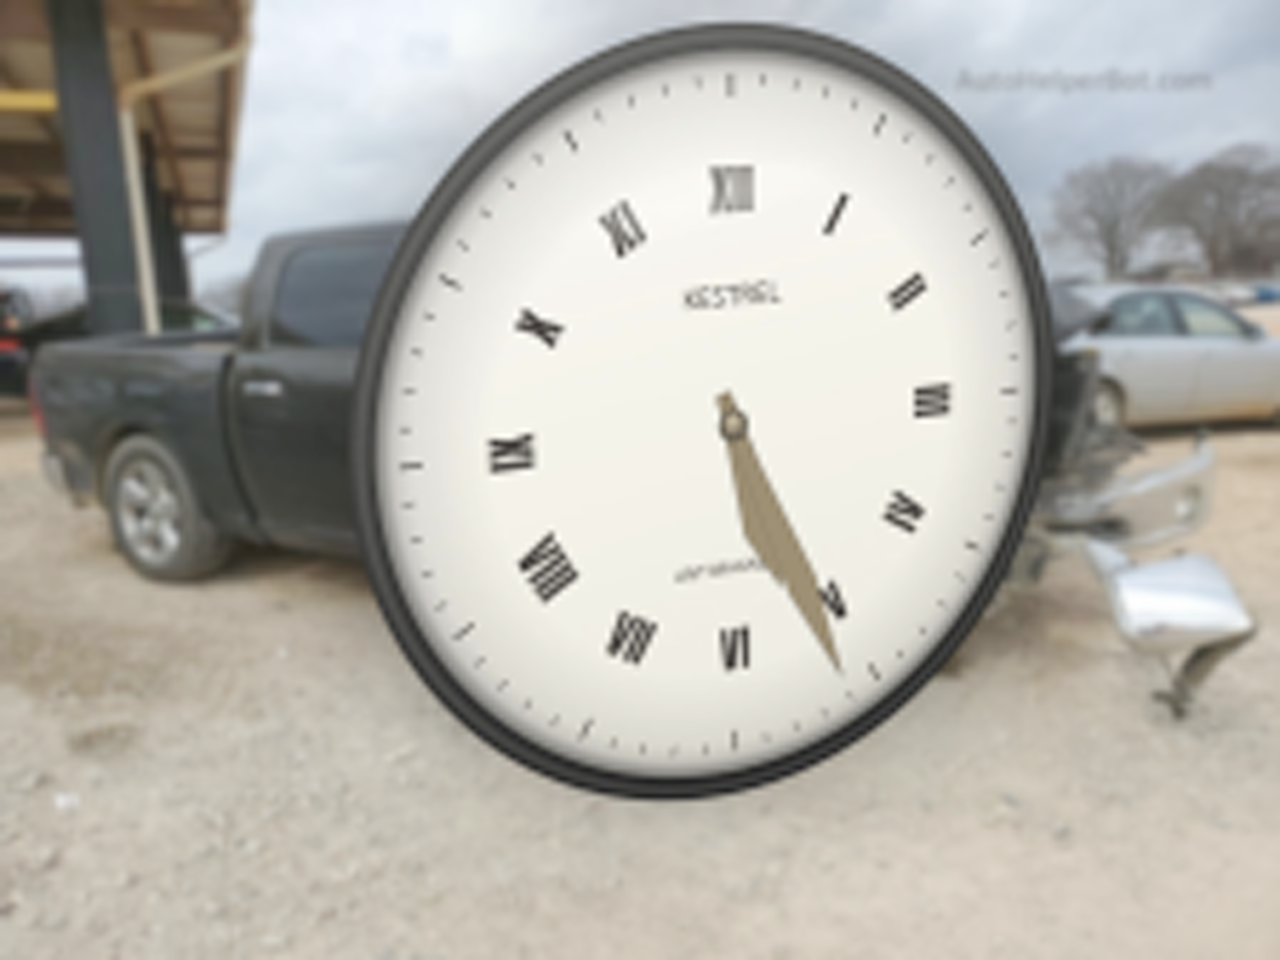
5:26
